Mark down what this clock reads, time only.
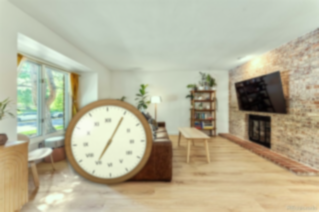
7:05
